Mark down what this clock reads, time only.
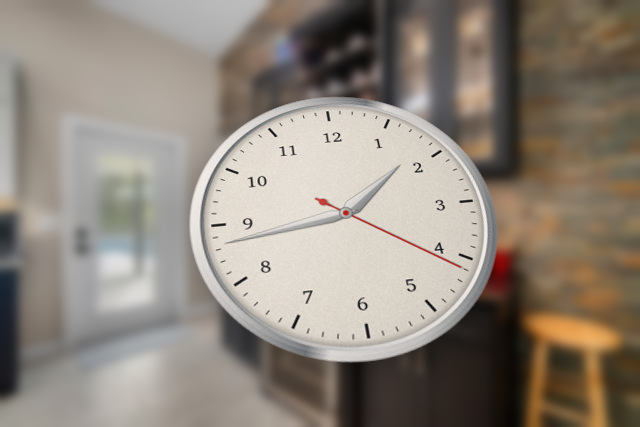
1:43:21
